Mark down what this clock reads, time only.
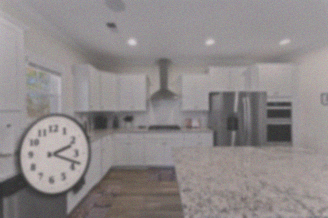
2:18
